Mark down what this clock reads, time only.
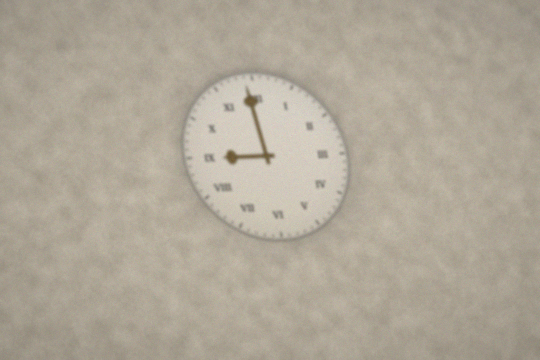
8:59
